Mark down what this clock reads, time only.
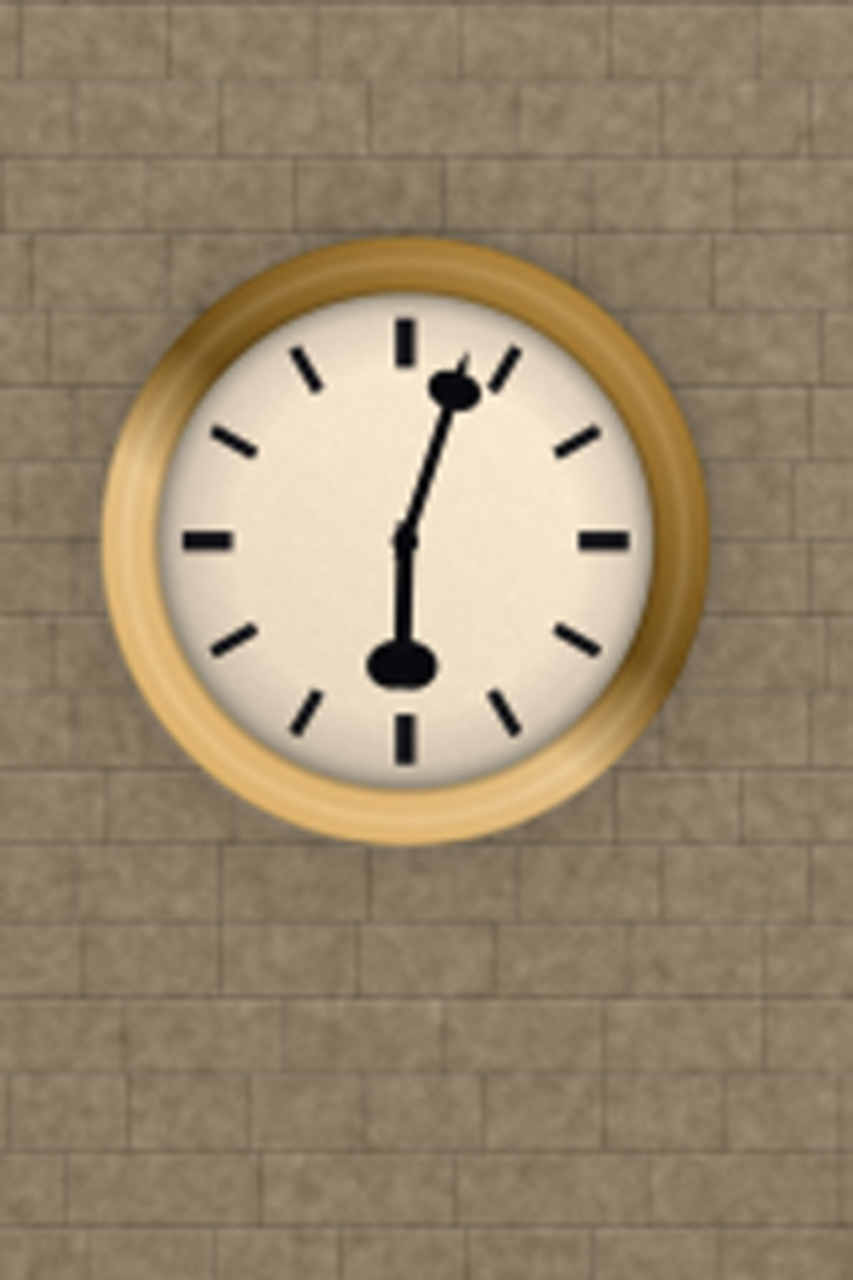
6:03
